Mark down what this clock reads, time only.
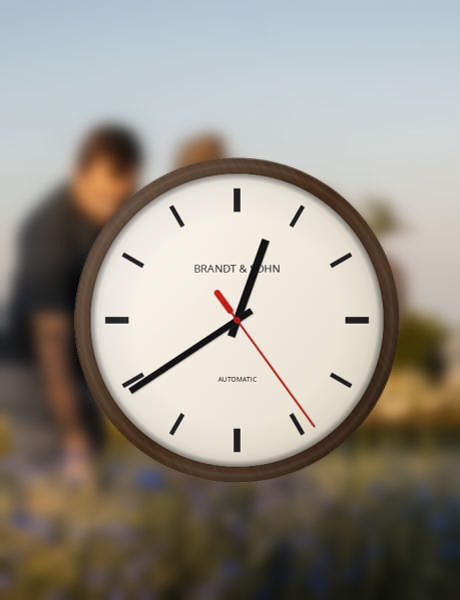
12:39:24
